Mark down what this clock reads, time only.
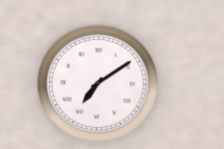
7:09
